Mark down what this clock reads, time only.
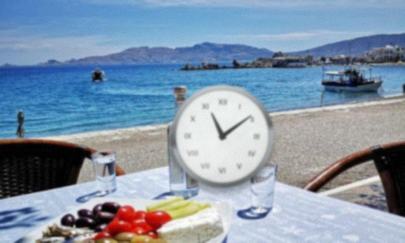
11:09
